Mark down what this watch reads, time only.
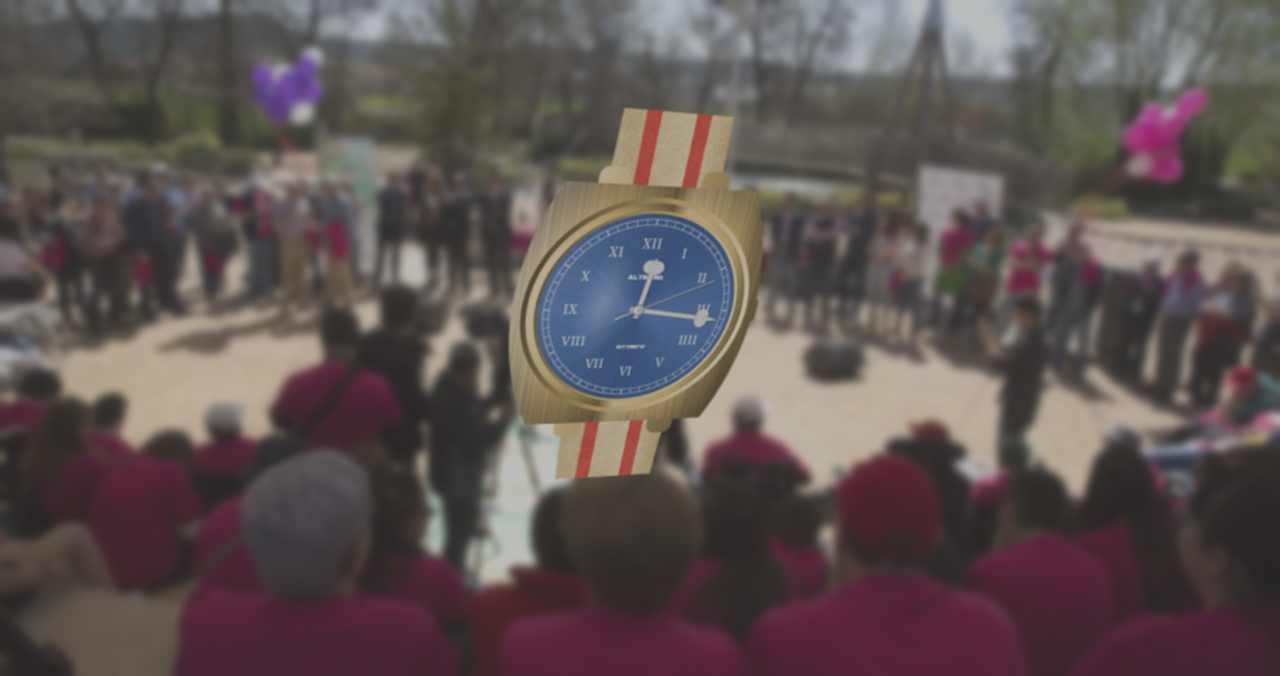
12:16:11
